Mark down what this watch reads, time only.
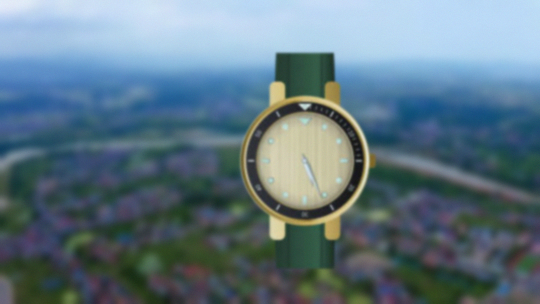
5:26
